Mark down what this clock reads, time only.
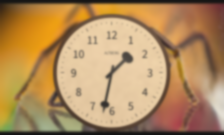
1:32
